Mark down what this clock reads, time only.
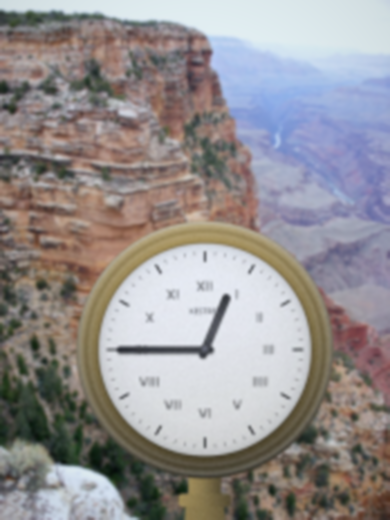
12:45
